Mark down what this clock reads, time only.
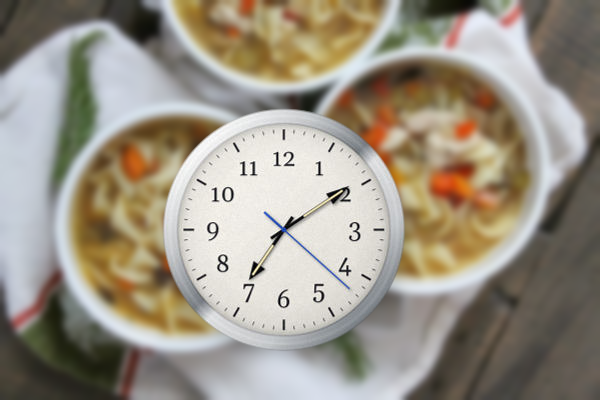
7:09:22
